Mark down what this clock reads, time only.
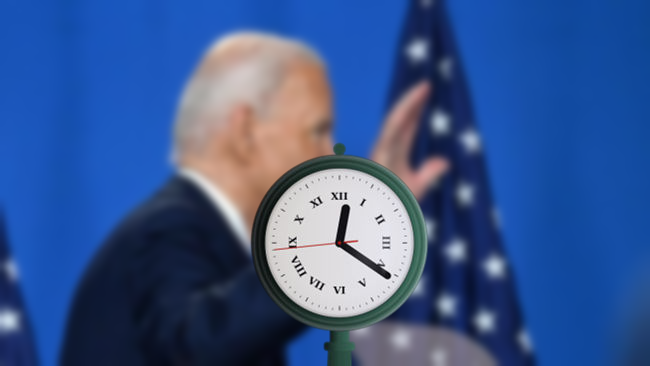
12:20:44
